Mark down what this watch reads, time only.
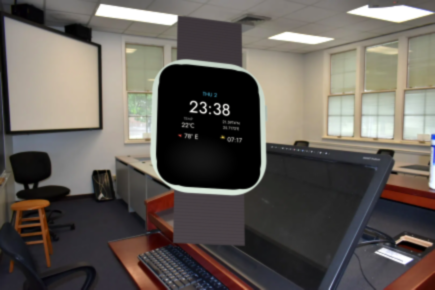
23:38
